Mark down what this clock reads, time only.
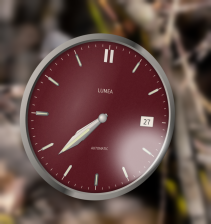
7:38
